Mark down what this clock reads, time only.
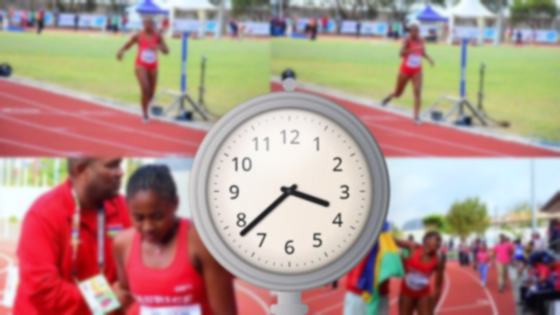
3:38
